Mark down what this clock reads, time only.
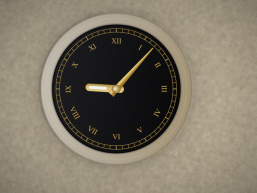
9:07
